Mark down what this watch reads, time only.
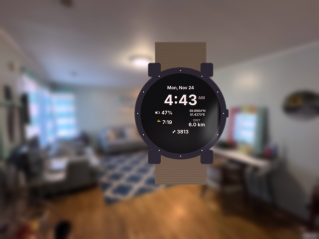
4:43
